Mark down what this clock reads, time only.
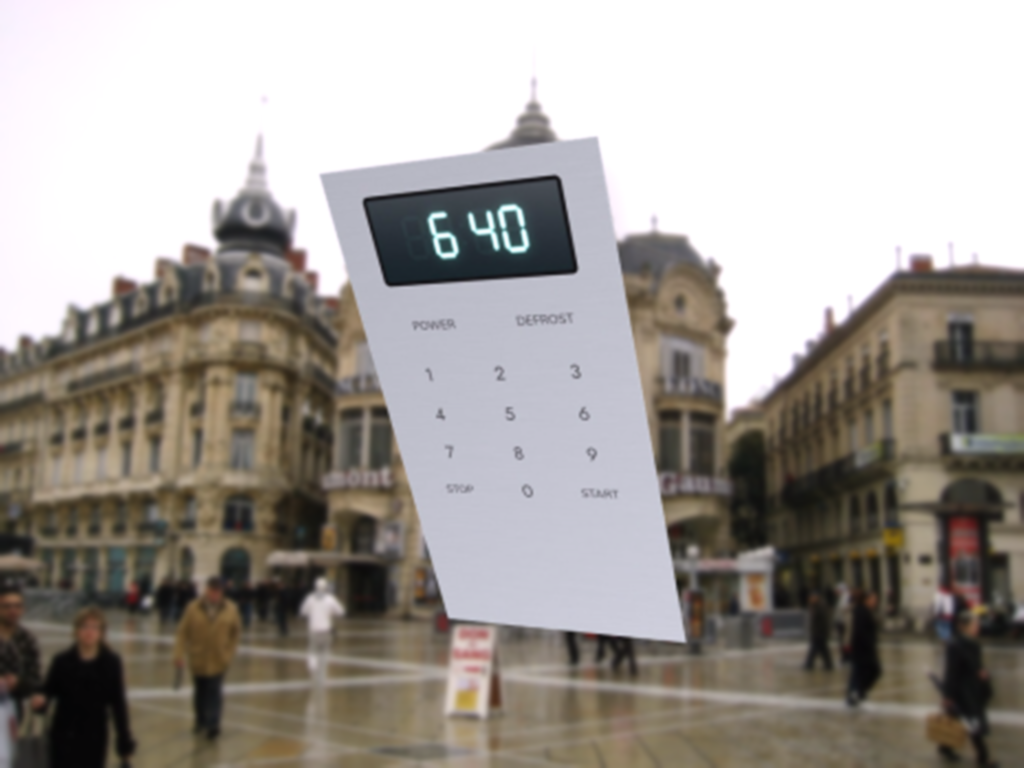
6:40
